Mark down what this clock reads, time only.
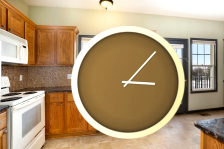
3:07
